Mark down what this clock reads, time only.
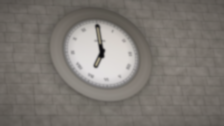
7:00
